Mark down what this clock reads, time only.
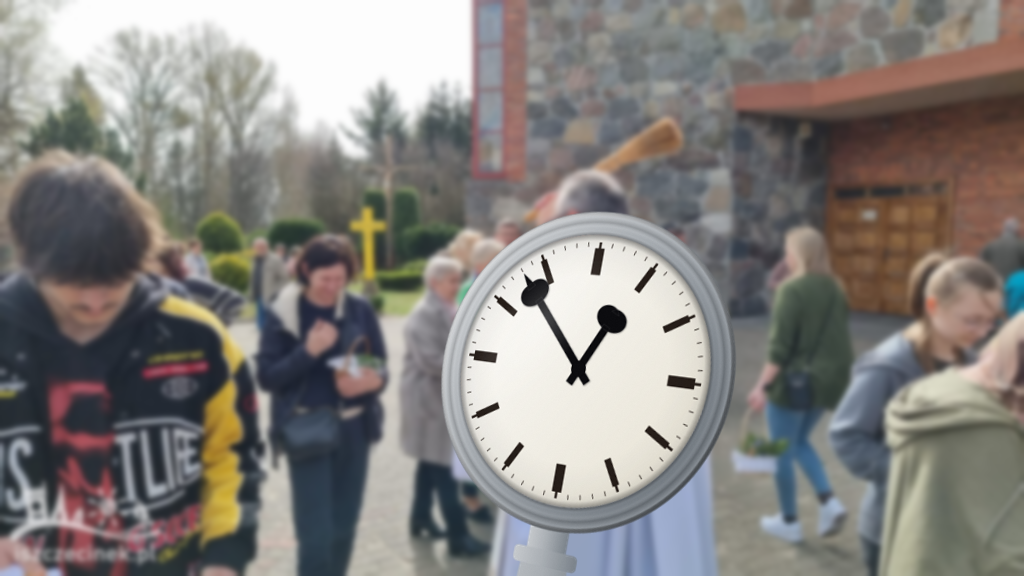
12:53
